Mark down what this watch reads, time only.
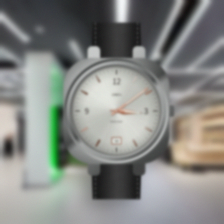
3:09
